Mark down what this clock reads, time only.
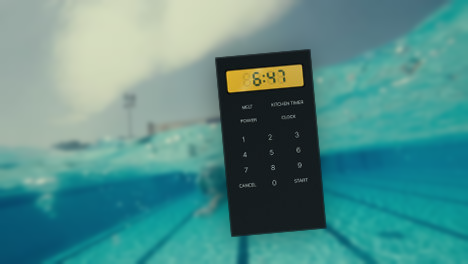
6:47
